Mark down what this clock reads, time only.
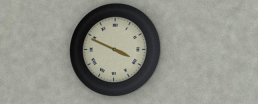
3:49
